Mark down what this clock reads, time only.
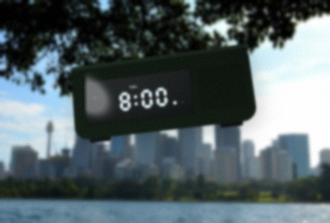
8:00
